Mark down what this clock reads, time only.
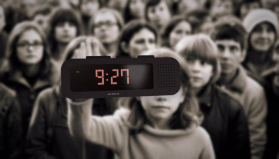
9:27
